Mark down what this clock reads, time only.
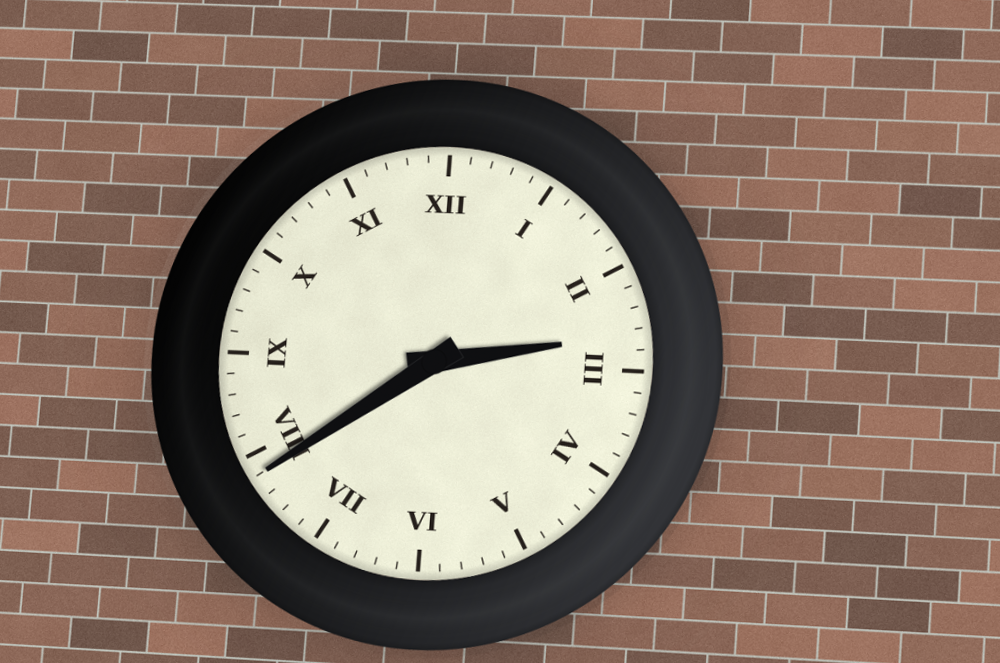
2:39
